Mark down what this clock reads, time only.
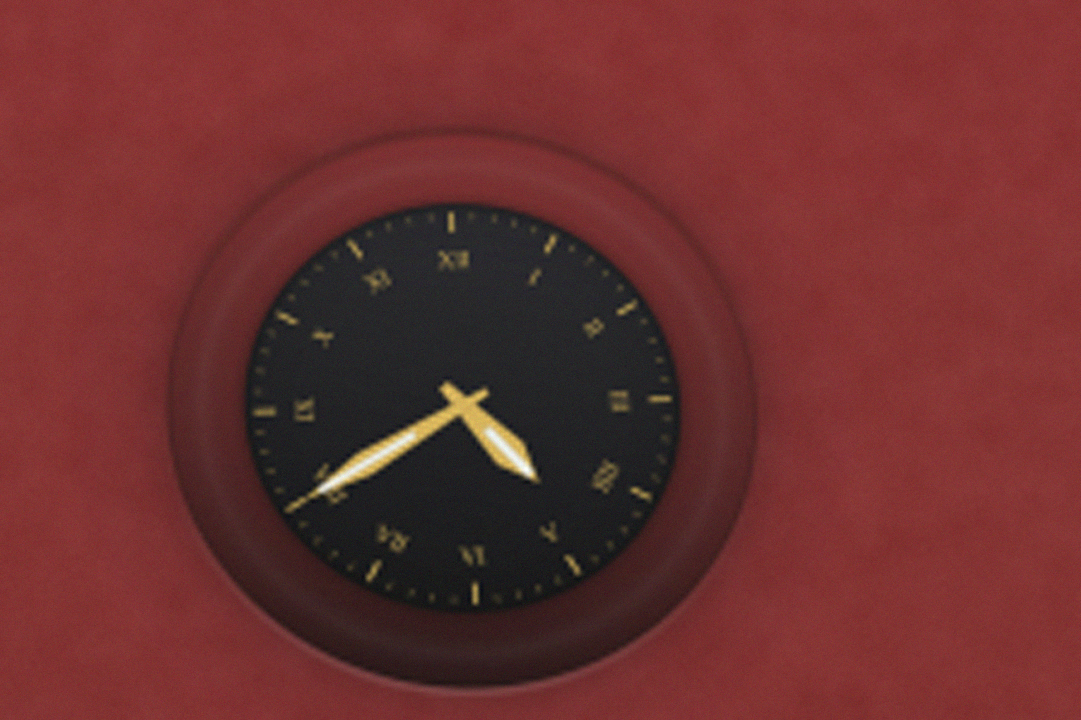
4:40
